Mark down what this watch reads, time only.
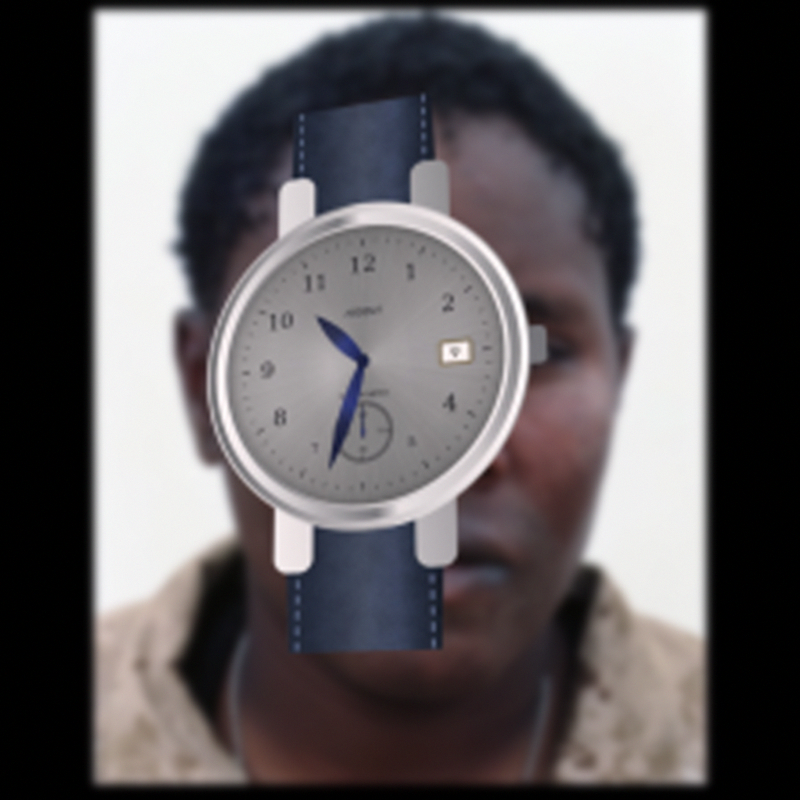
10:33
